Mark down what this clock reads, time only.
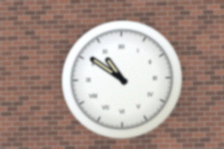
10:51
